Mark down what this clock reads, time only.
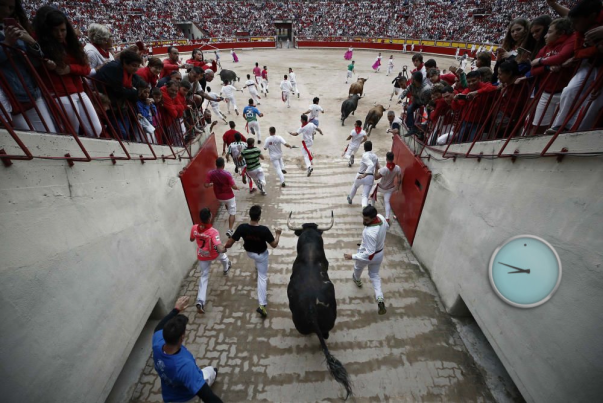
8:48
